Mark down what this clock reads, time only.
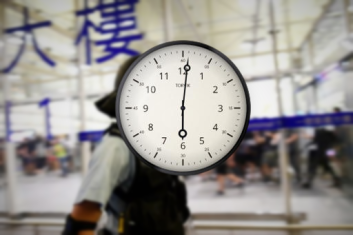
6:01
